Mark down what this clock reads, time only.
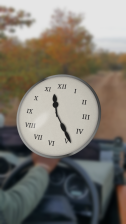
11:24
